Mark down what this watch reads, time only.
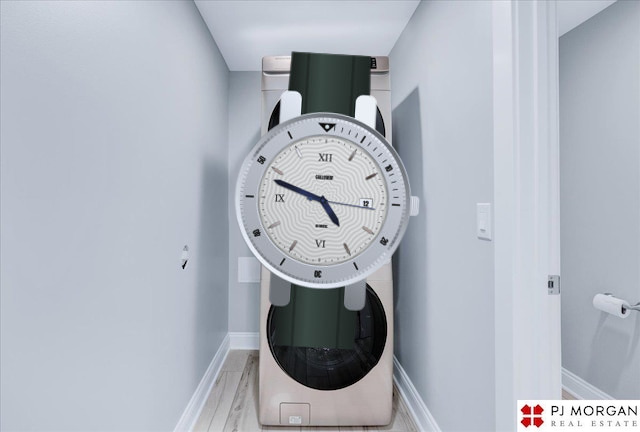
4:48:16
